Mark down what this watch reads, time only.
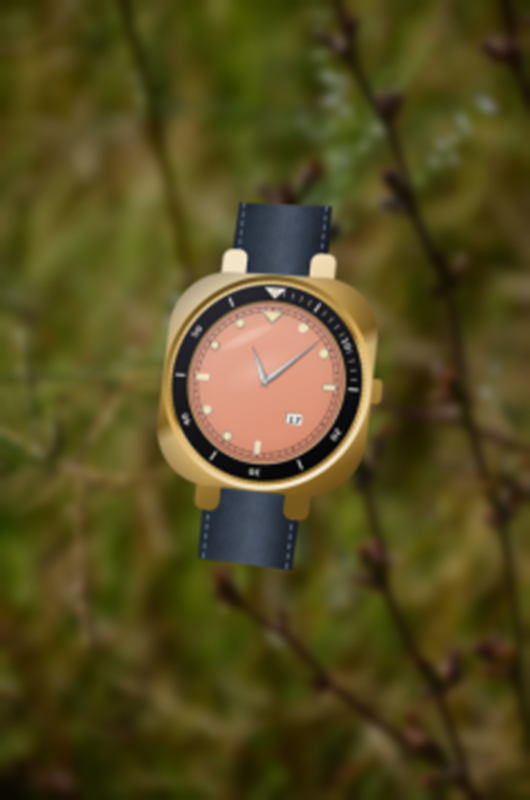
11:08
